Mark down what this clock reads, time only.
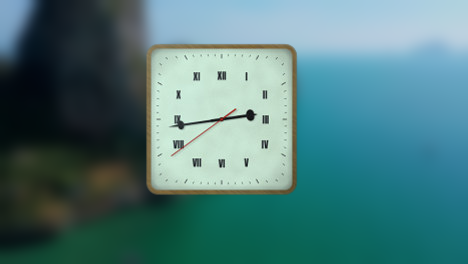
2:43:39
